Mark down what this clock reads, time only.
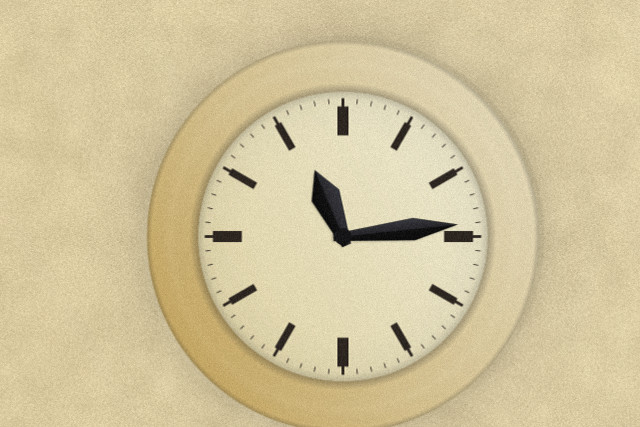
11:14
